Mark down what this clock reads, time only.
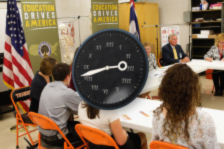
2:42
